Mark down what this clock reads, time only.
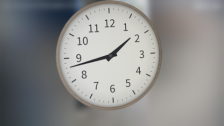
1:43
